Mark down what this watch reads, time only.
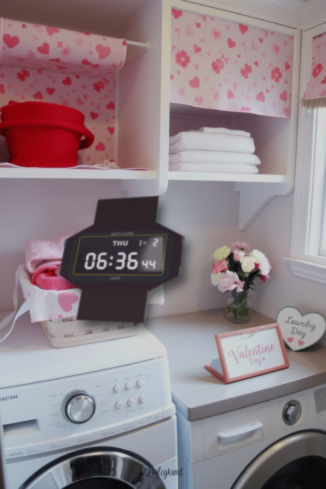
6:36:44
